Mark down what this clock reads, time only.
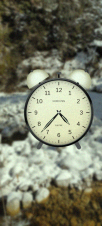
4:37
